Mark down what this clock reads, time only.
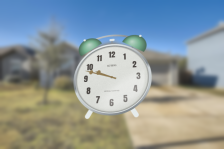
9:48
